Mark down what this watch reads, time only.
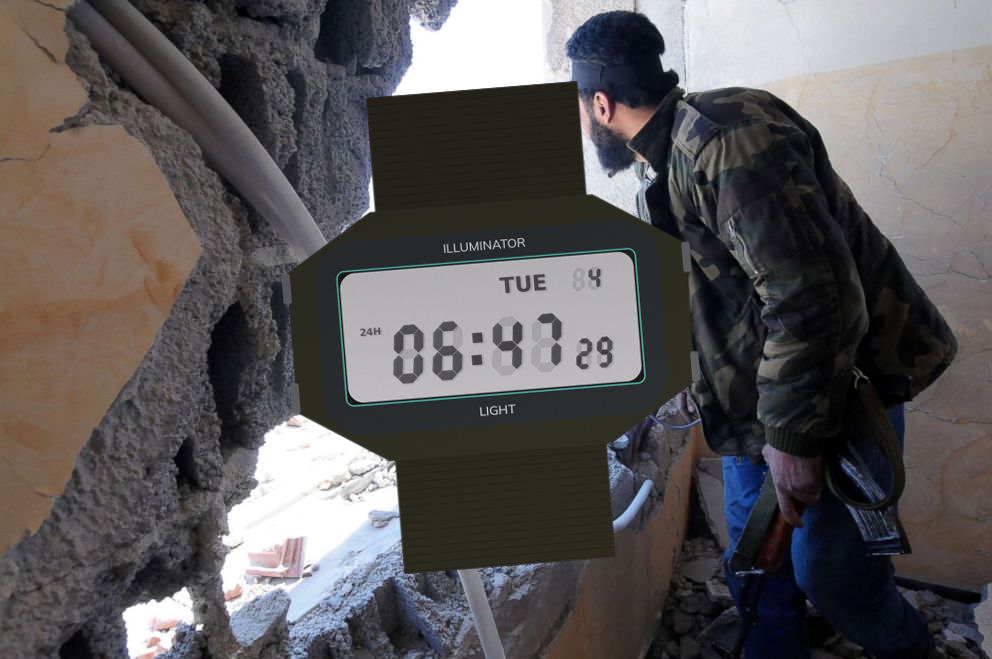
6:47:29
